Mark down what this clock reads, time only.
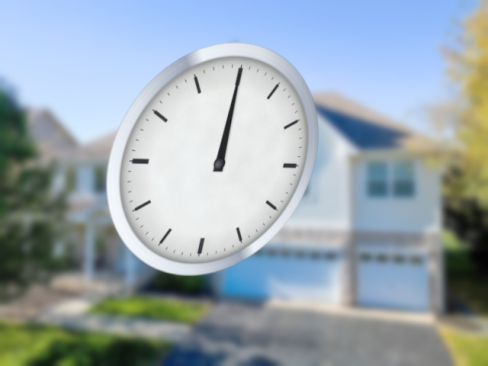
12:00
